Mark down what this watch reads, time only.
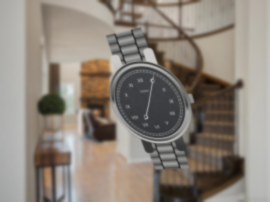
7:05
